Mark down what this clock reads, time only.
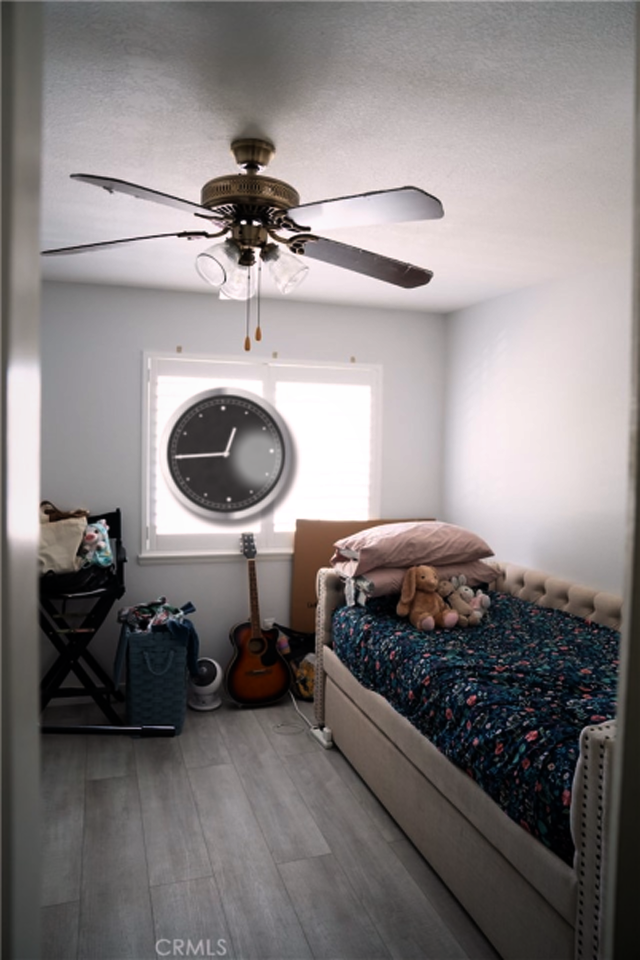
12:45
